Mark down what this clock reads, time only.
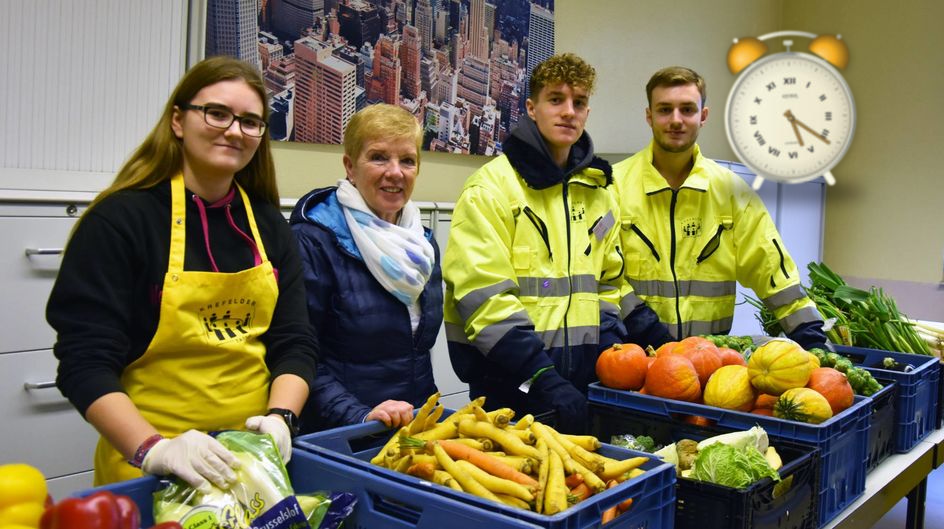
5:21
